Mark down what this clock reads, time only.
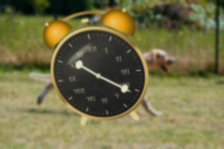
10:21
